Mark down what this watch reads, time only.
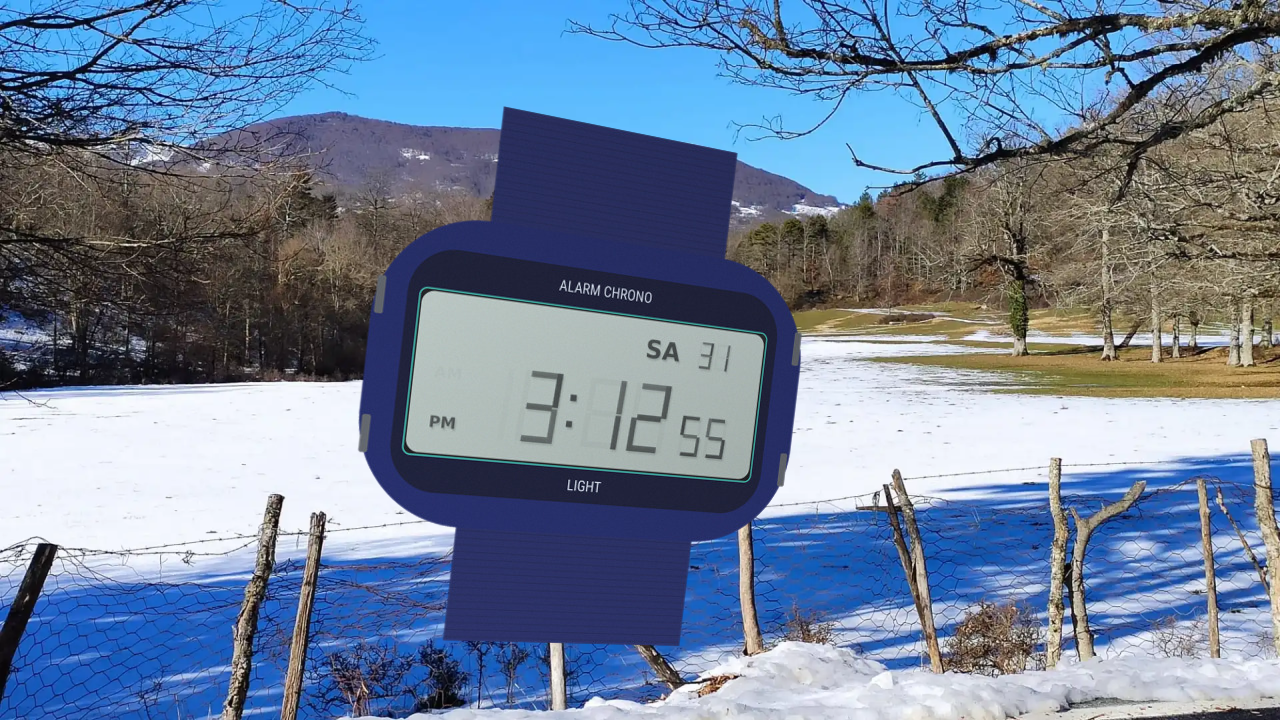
3:12:55
